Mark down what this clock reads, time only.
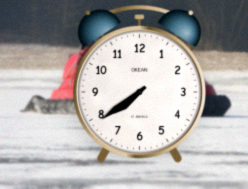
7:39
